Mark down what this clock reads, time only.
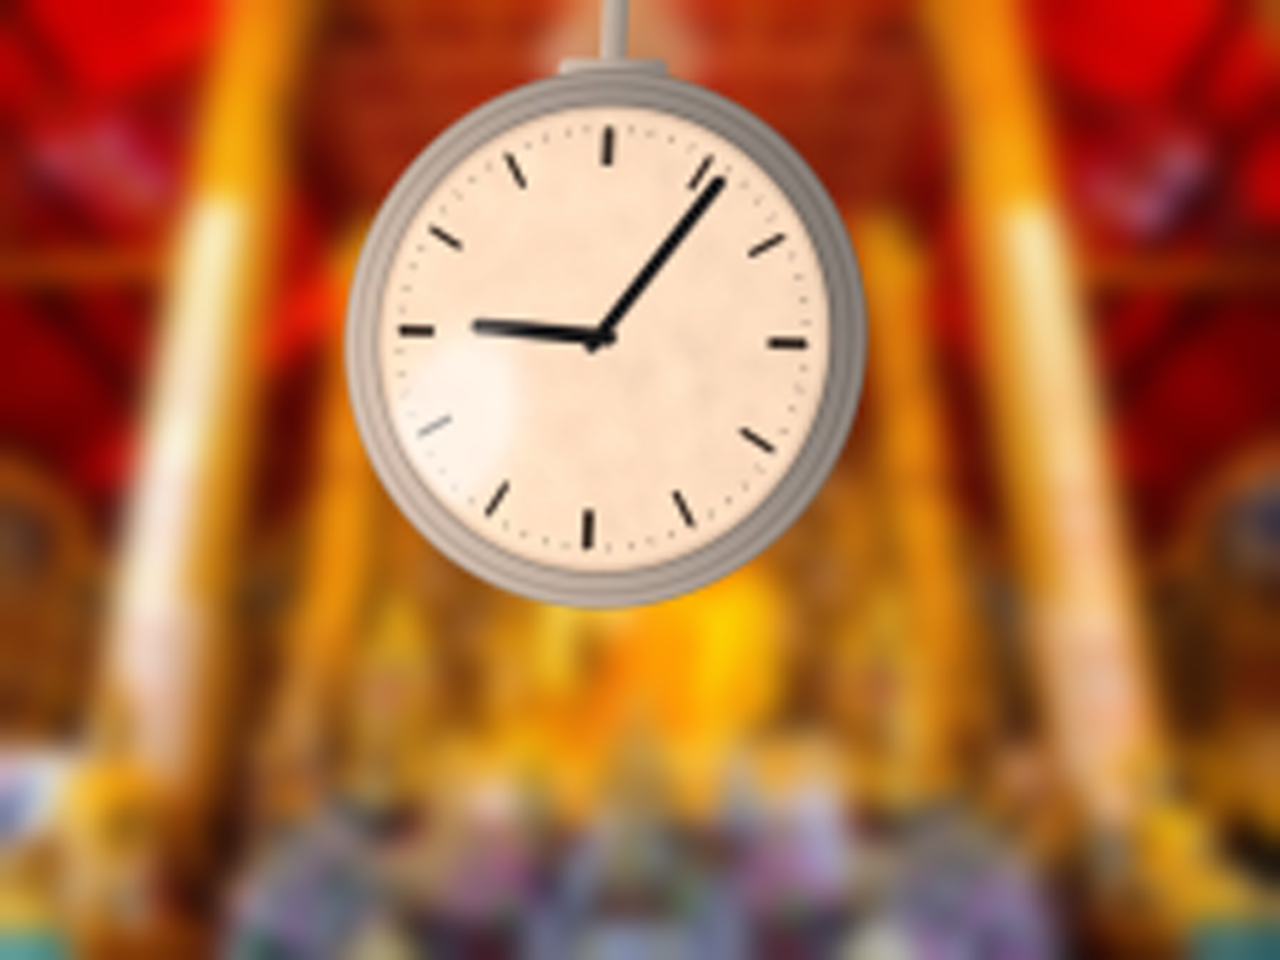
9:06
